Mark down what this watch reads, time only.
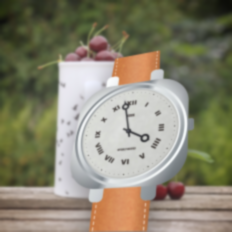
3:58
